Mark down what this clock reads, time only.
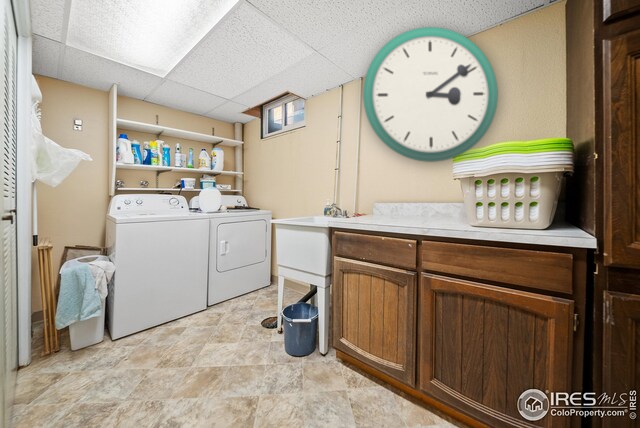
3:09
